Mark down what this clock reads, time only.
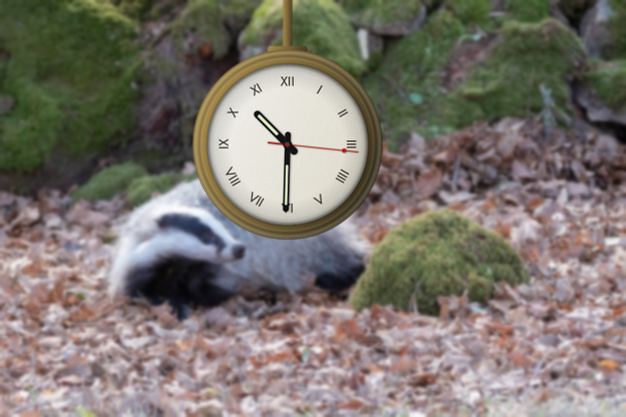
10:30:16
